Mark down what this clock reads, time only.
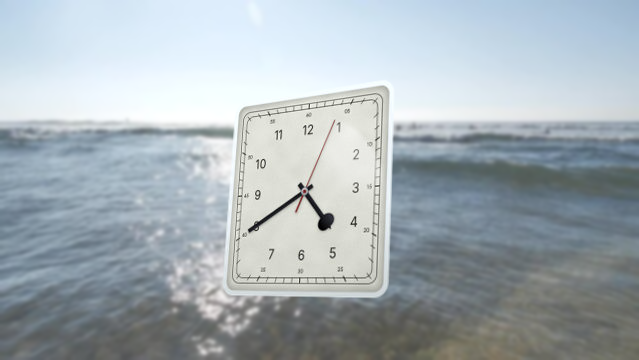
4:40:04
